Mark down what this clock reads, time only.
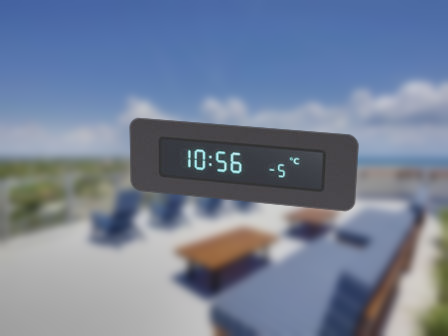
10:56
